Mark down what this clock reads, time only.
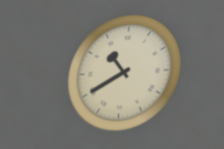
10:40
